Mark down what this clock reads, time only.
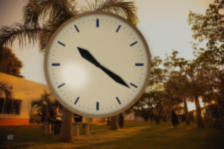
10:21
